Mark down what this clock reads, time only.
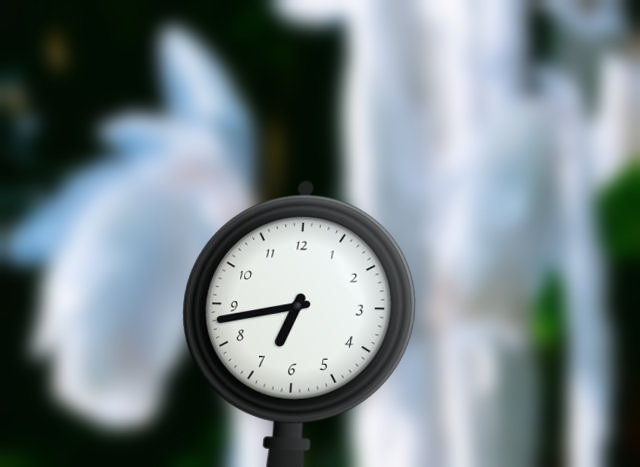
6:43
